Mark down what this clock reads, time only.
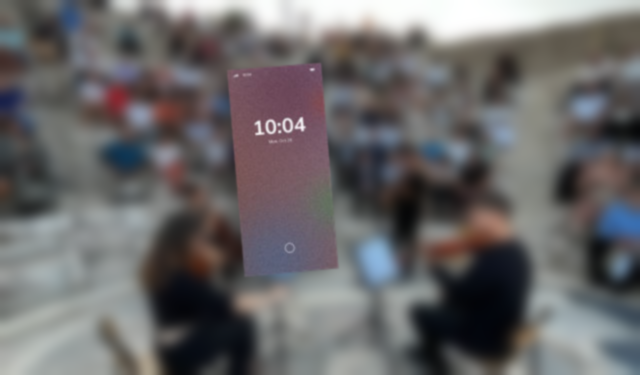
10:04
